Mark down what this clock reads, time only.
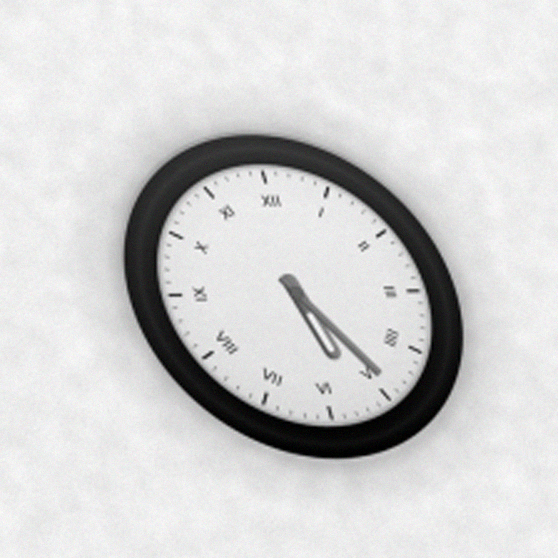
5:24
